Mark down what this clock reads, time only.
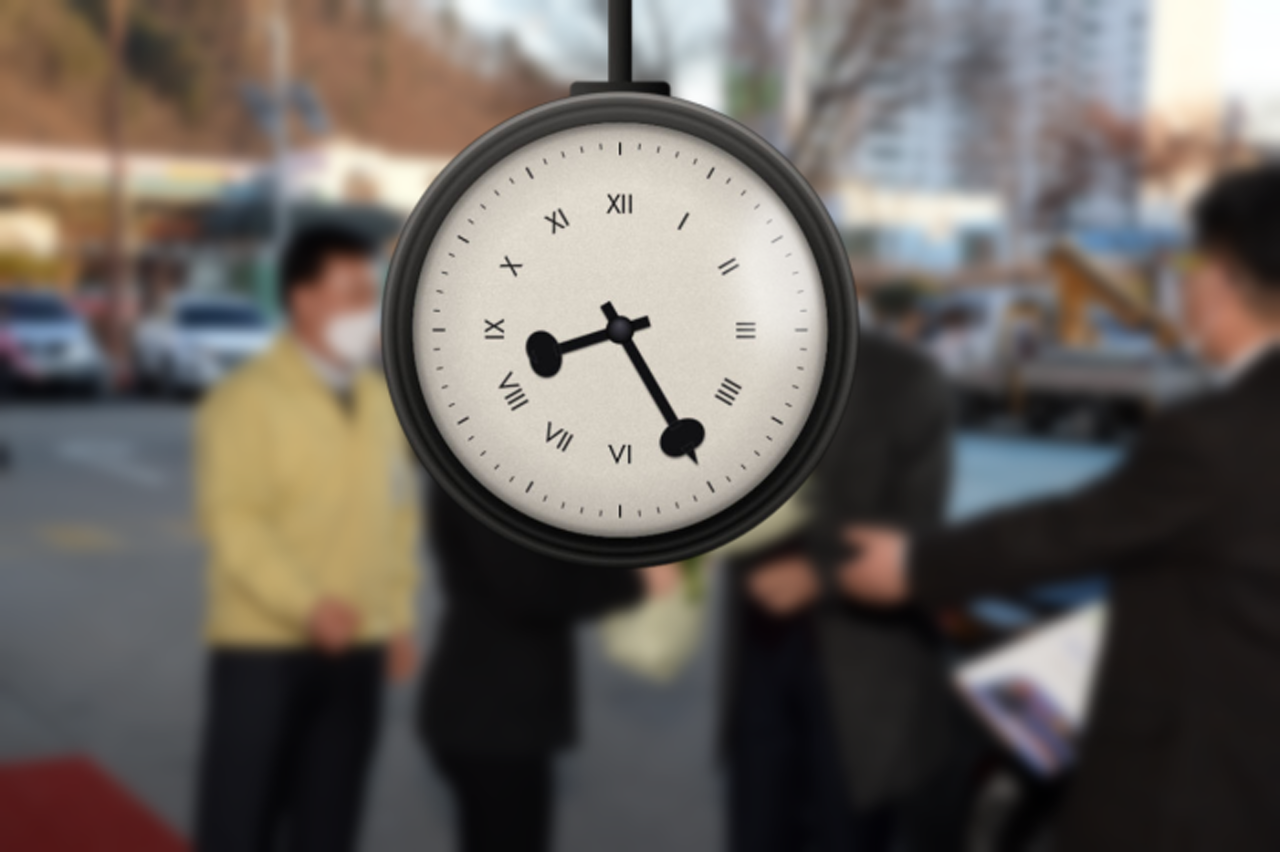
8:25
